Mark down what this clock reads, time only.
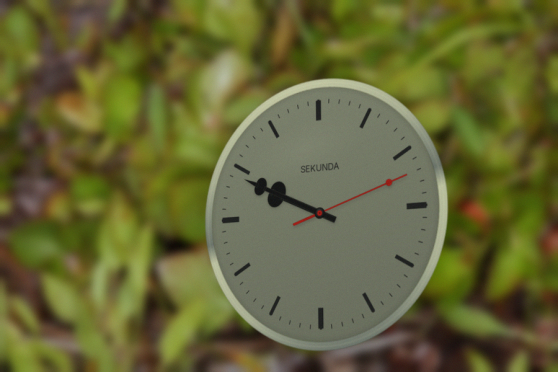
9:49:12
